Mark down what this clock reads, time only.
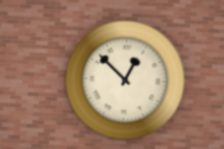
12:52
